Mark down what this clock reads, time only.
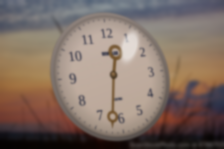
12:32
